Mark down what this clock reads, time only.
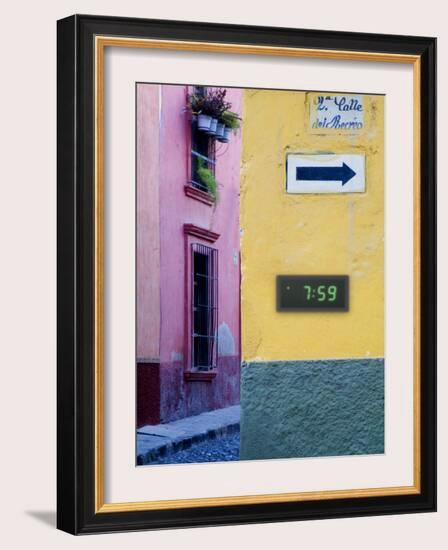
7:59
